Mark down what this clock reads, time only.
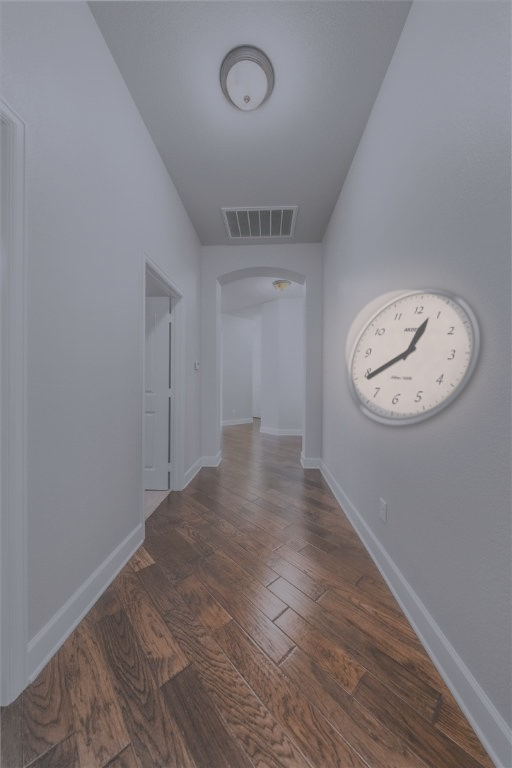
12:39
